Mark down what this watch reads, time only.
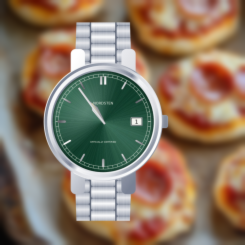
10:54
